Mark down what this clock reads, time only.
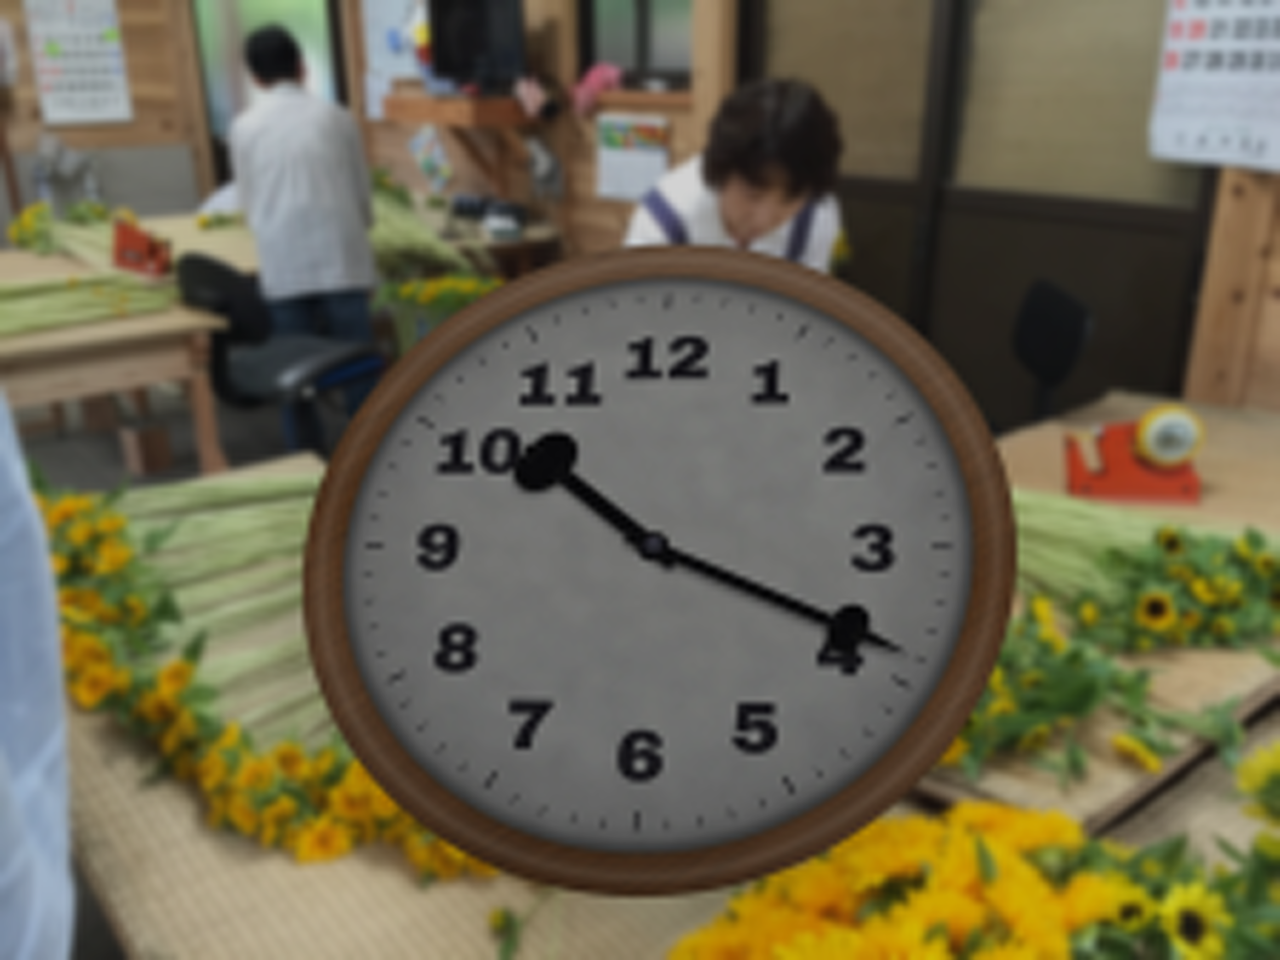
10:19
